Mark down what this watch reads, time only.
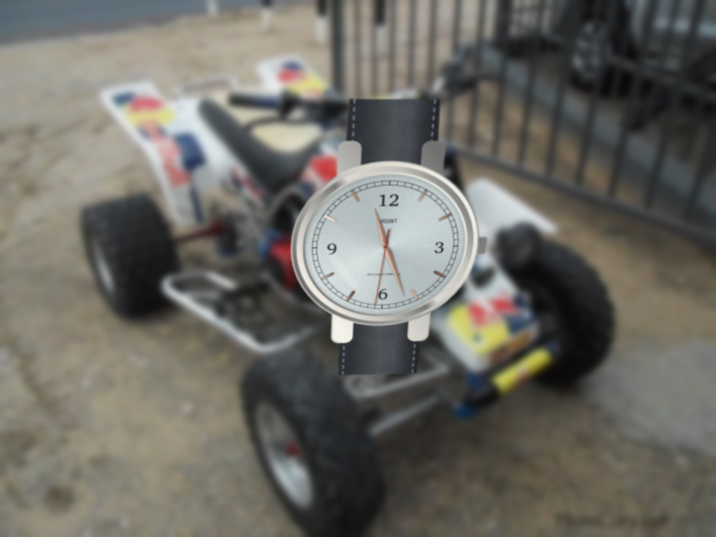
11:26:31
